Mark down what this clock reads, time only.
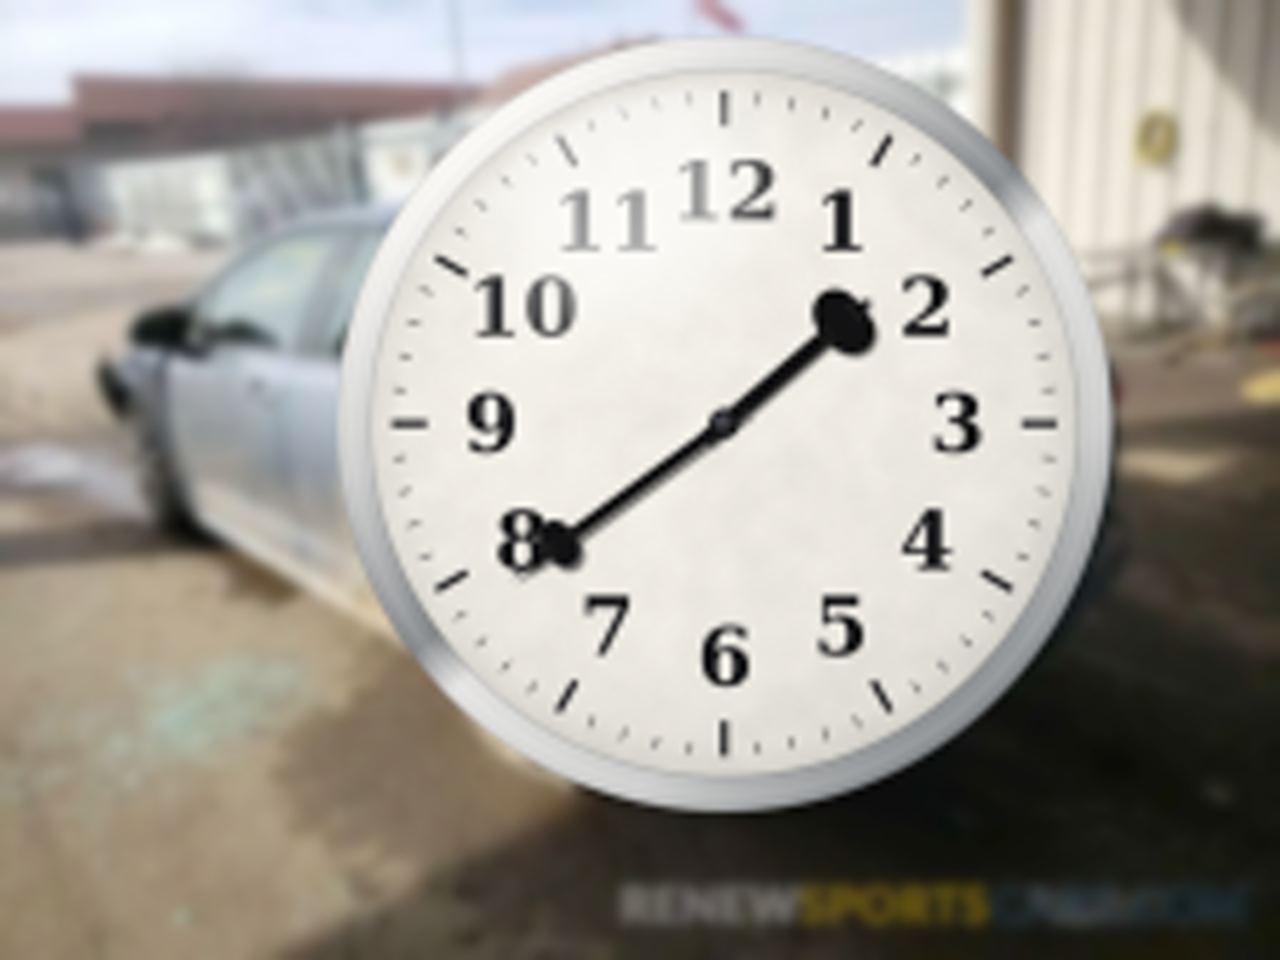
1:39
